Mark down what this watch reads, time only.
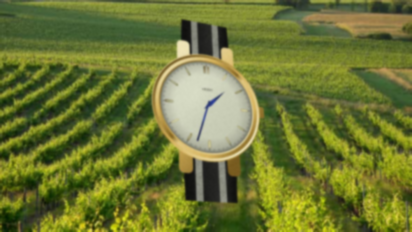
1:33
